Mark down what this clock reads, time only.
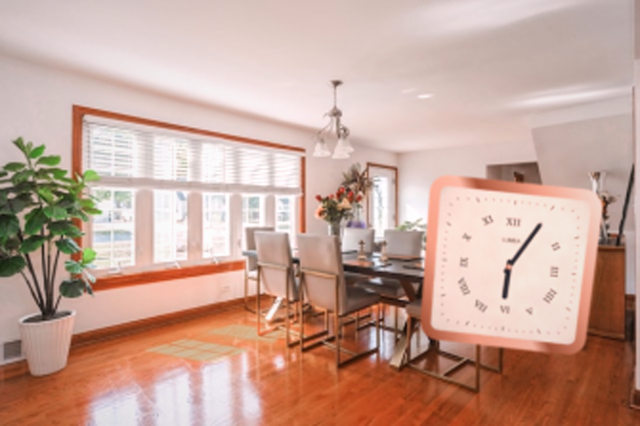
6:05
